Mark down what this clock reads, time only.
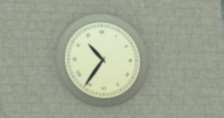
10:36
